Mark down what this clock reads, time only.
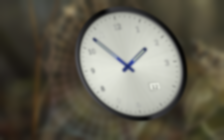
1:53
